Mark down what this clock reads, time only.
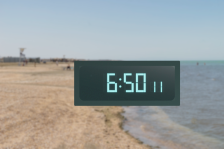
6:50:11
